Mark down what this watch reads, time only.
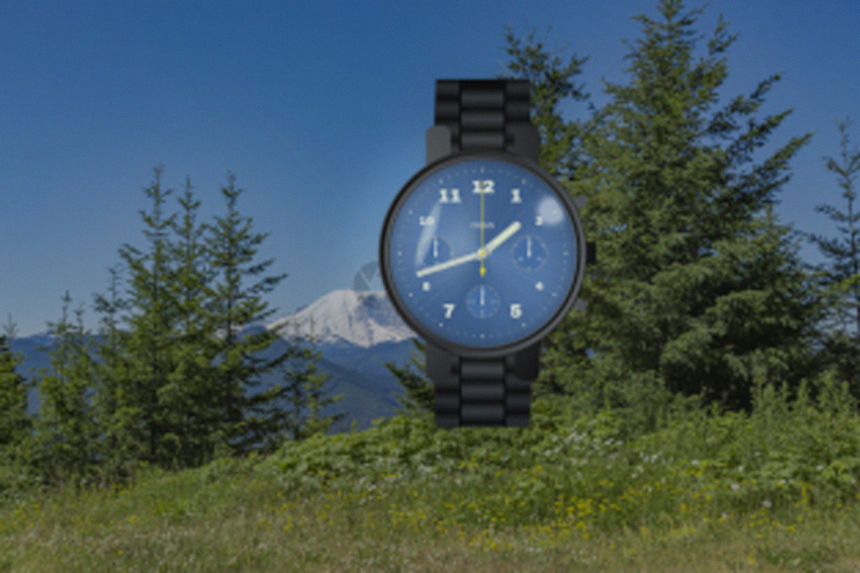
1:42
